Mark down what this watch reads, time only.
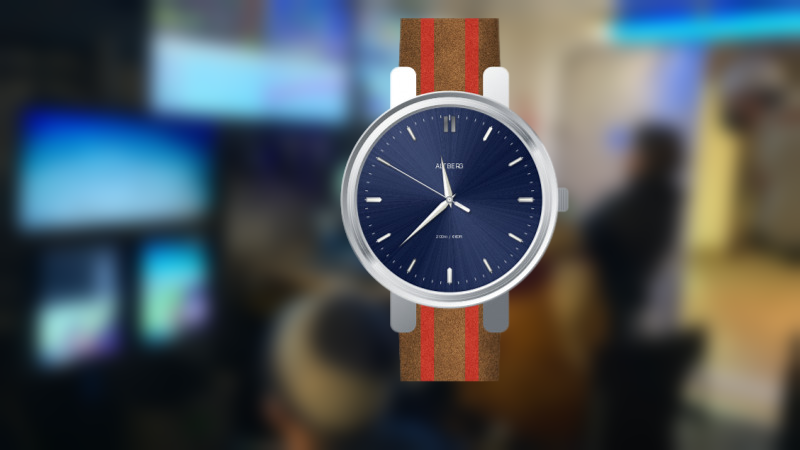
11:37:50
